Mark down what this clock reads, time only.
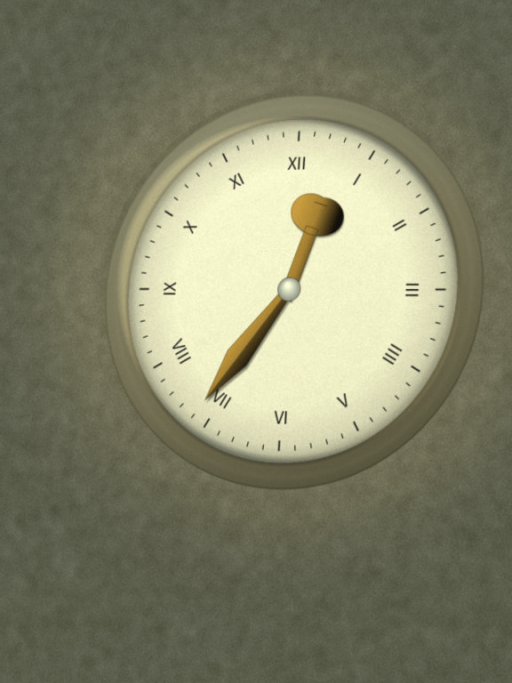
12:36
